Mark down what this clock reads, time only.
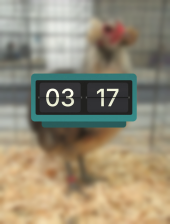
3:17
